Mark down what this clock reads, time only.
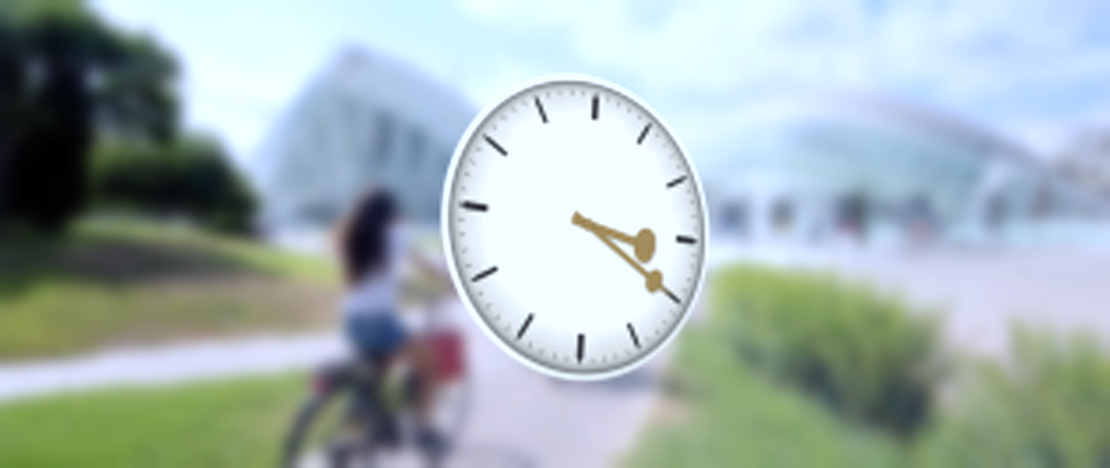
3:20
